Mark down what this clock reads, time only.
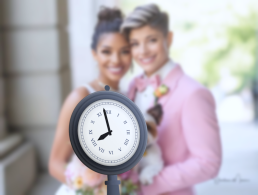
7:58
